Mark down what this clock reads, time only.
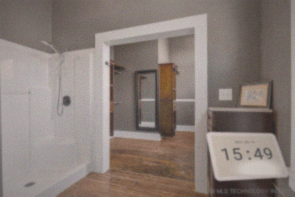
15:49
